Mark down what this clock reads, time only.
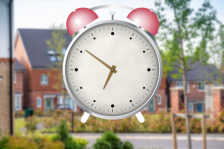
6:51
